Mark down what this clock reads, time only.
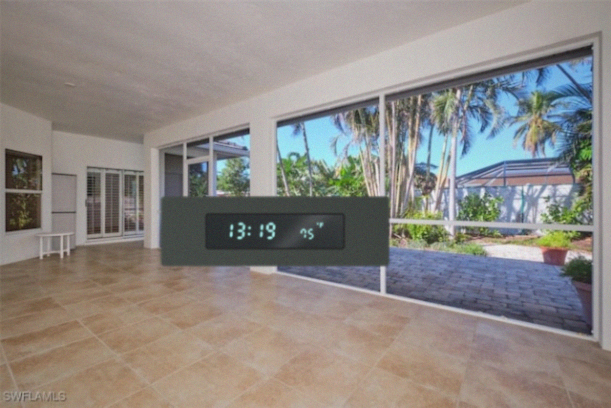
13:19
